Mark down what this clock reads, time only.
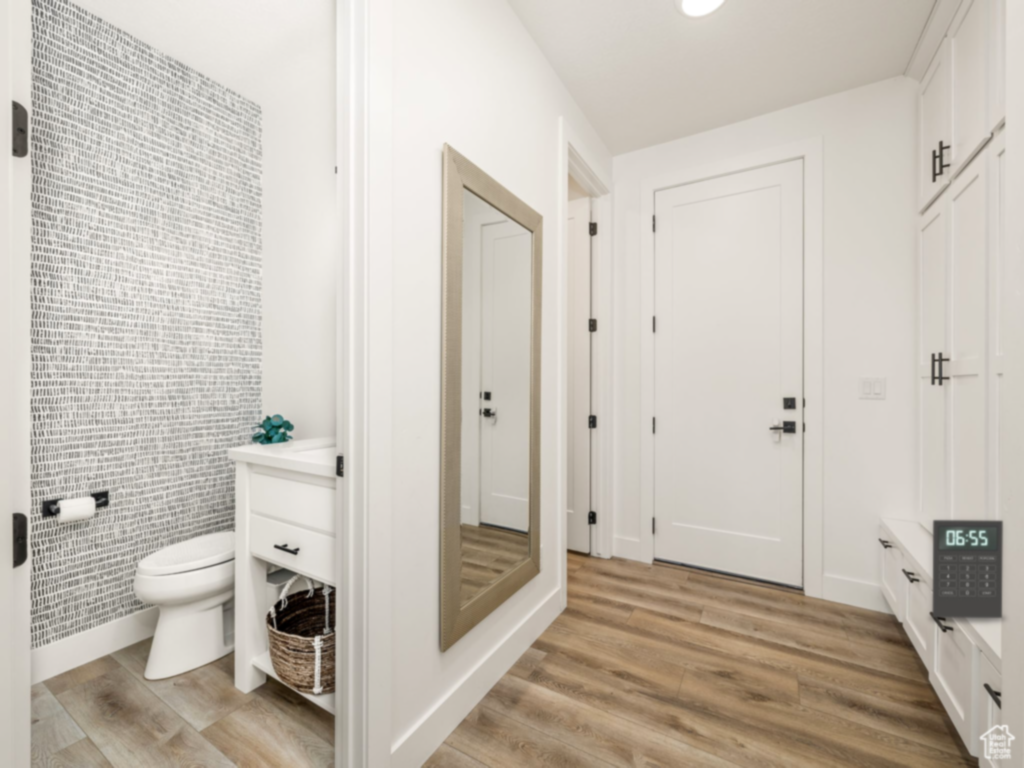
6:55
